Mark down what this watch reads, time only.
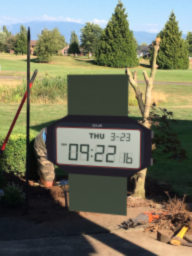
9:22:16
